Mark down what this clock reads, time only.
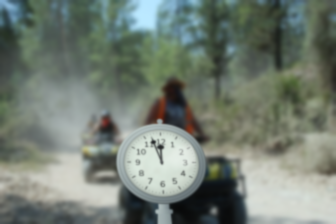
11:57
